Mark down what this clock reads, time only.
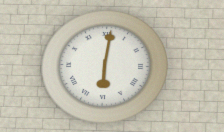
6:01
